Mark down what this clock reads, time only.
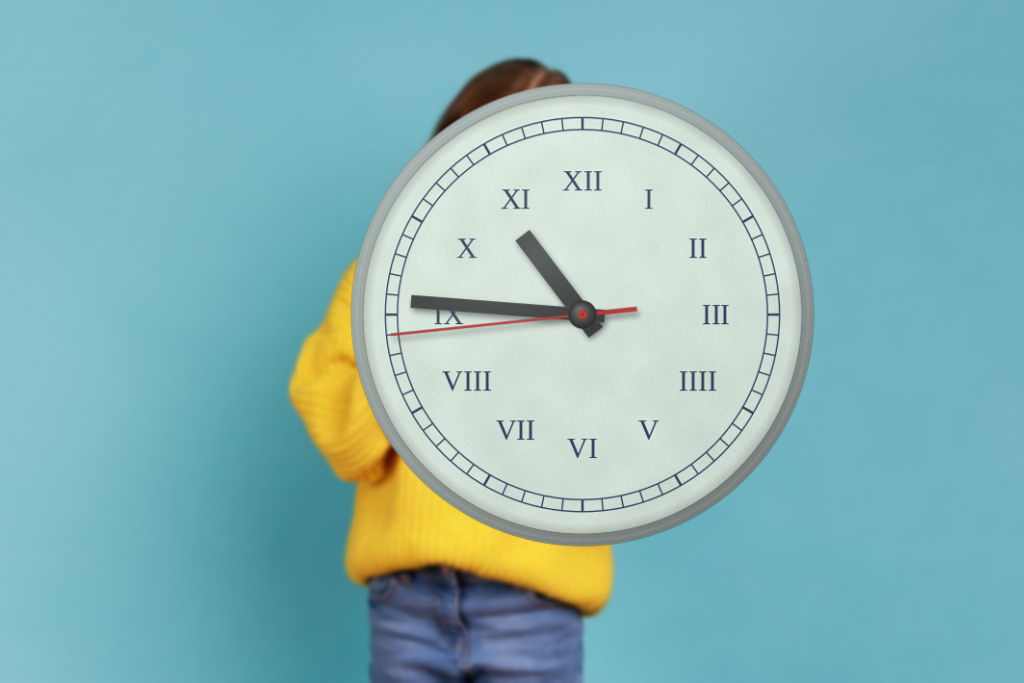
10:45:44
